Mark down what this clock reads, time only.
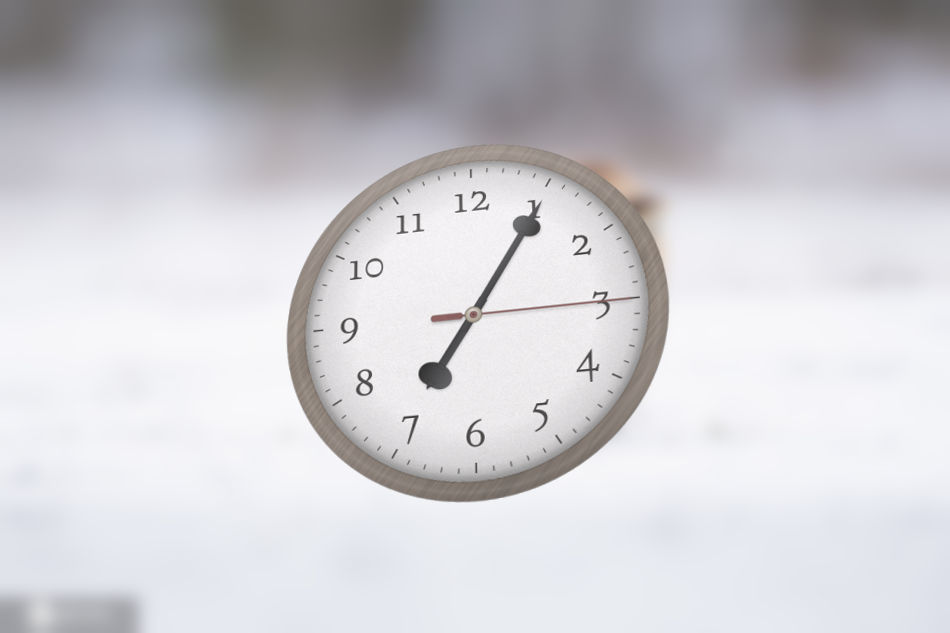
7:05:15
